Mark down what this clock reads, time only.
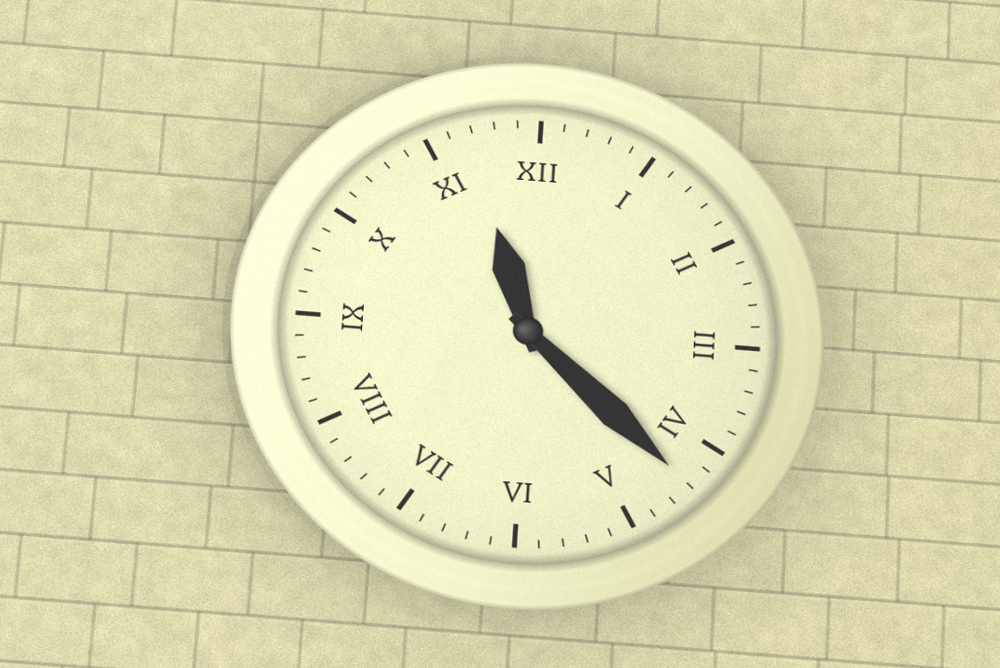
11:22
